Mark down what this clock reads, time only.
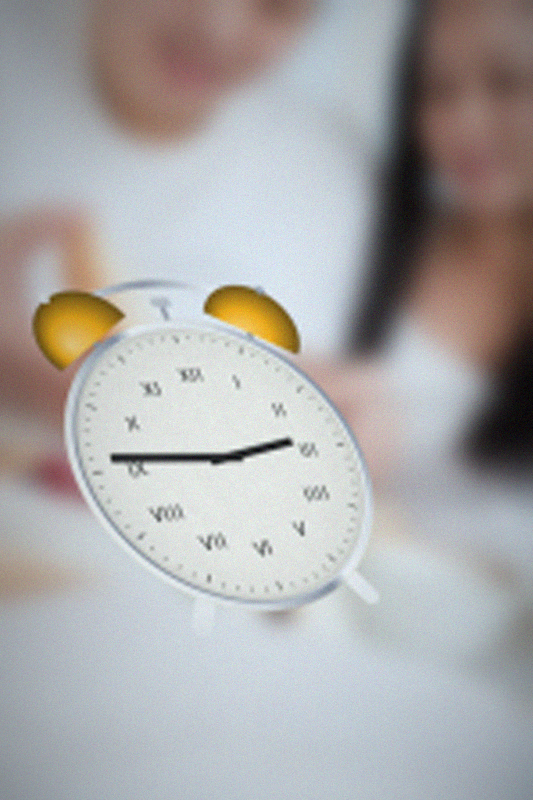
2:46
